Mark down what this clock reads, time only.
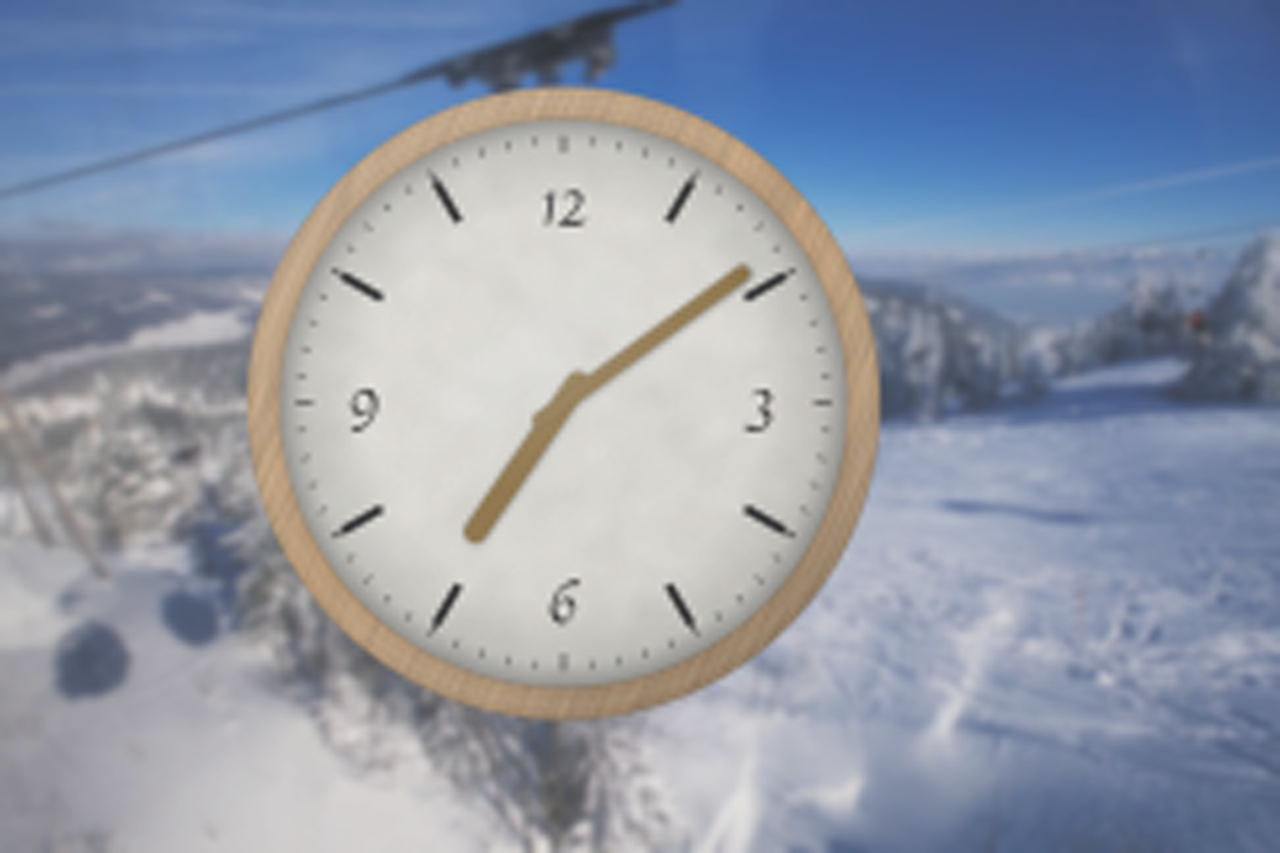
7:09
